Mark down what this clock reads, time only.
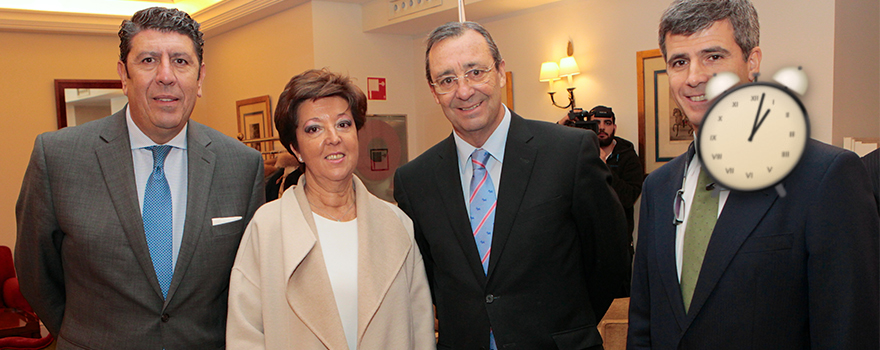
1:02
